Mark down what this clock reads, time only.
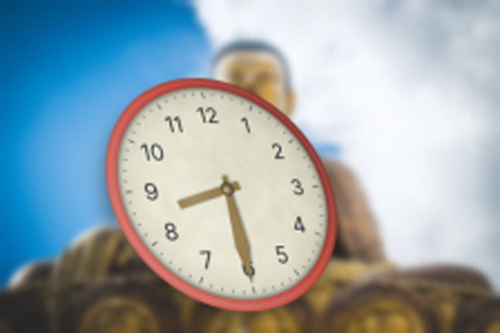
8:30
